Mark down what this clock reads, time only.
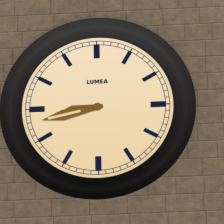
8:43
